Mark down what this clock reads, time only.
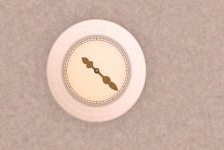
10:22
